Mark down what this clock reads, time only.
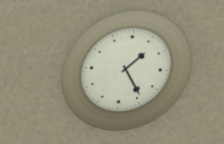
1:24
